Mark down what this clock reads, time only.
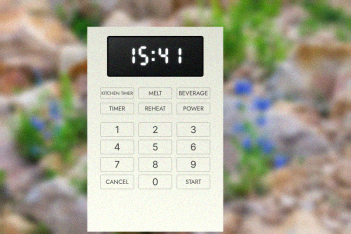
15:41
